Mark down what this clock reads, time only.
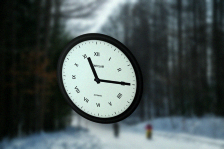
11:15
